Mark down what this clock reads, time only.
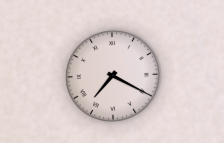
7:20
